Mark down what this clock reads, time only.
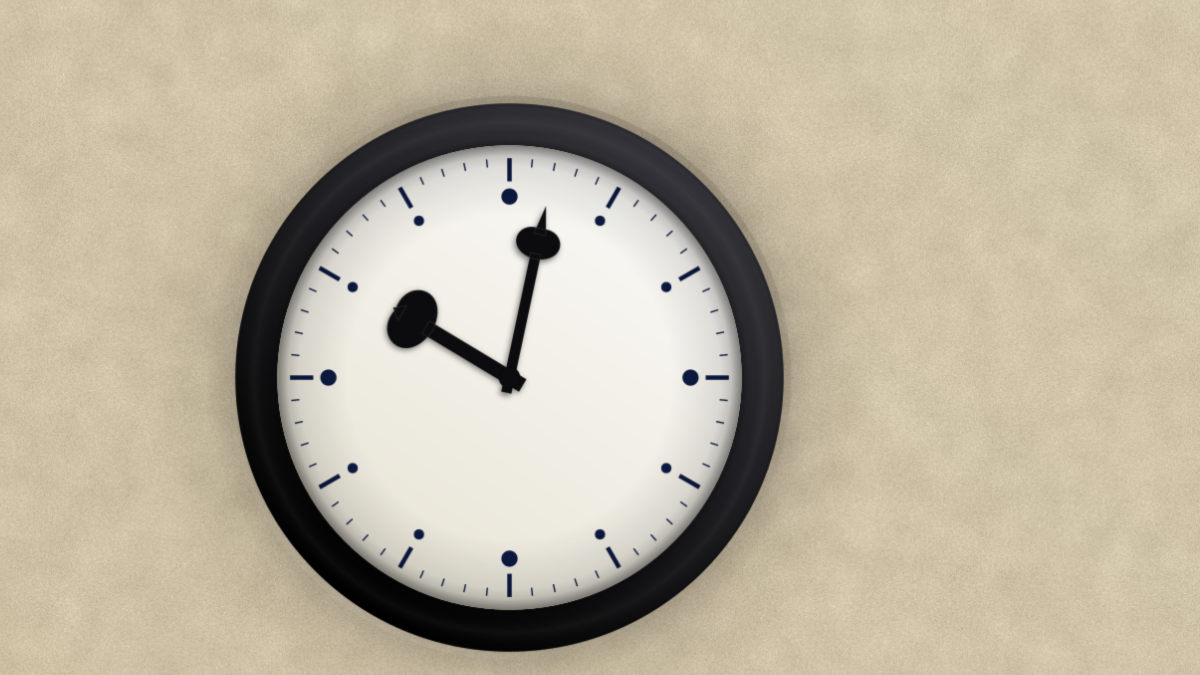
10:02
